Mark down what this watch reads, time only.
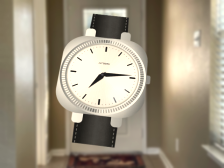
7:14
